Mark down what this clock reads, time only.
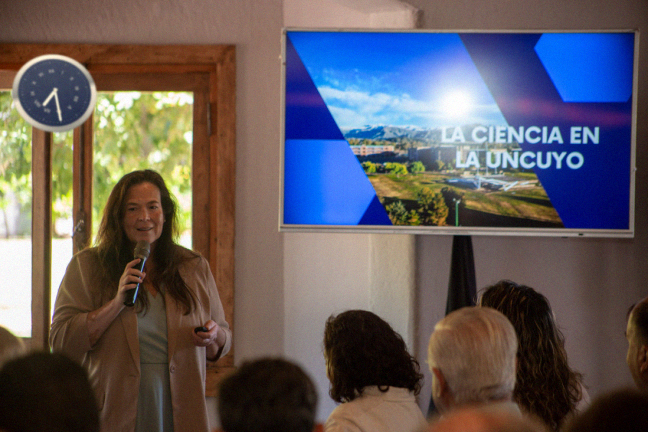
7:30
